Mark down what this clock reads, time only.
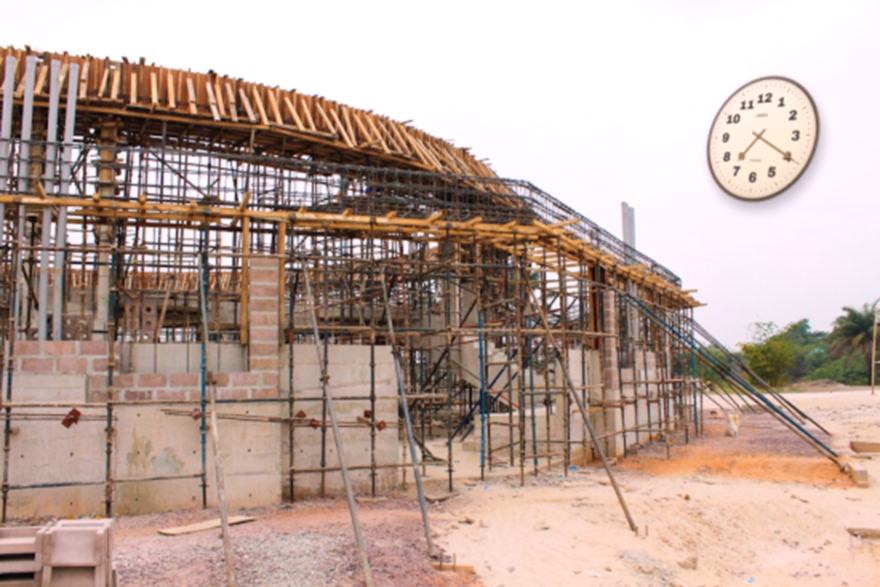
7:20
